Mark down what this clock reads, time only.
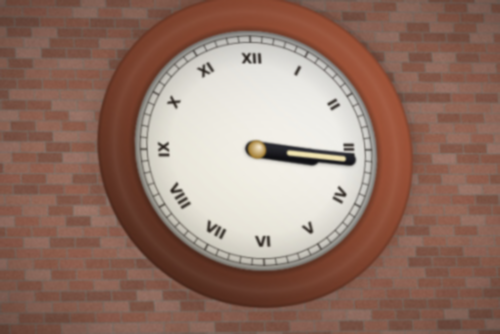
3:16
